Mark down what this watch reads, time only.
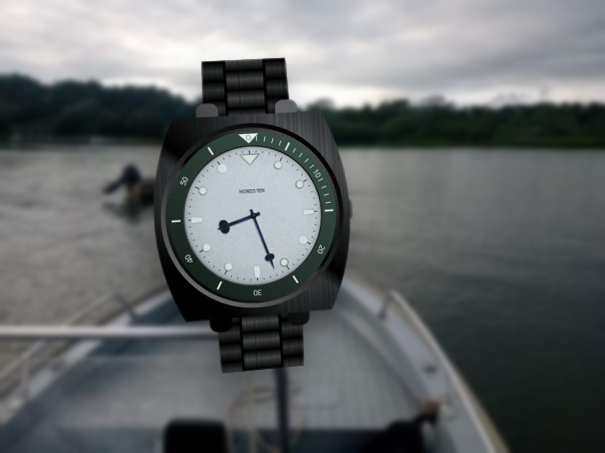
8:27
